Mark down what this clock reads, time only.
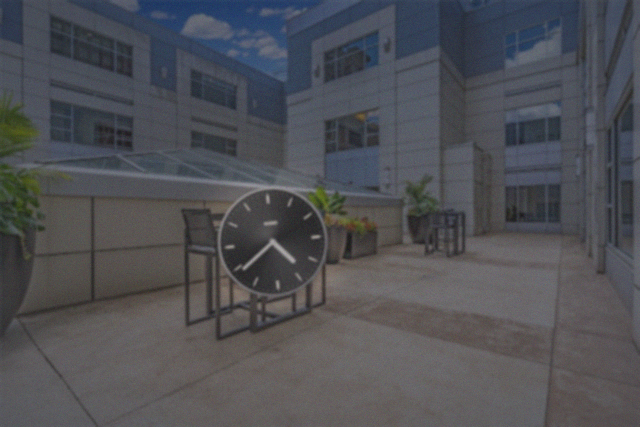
4:39
